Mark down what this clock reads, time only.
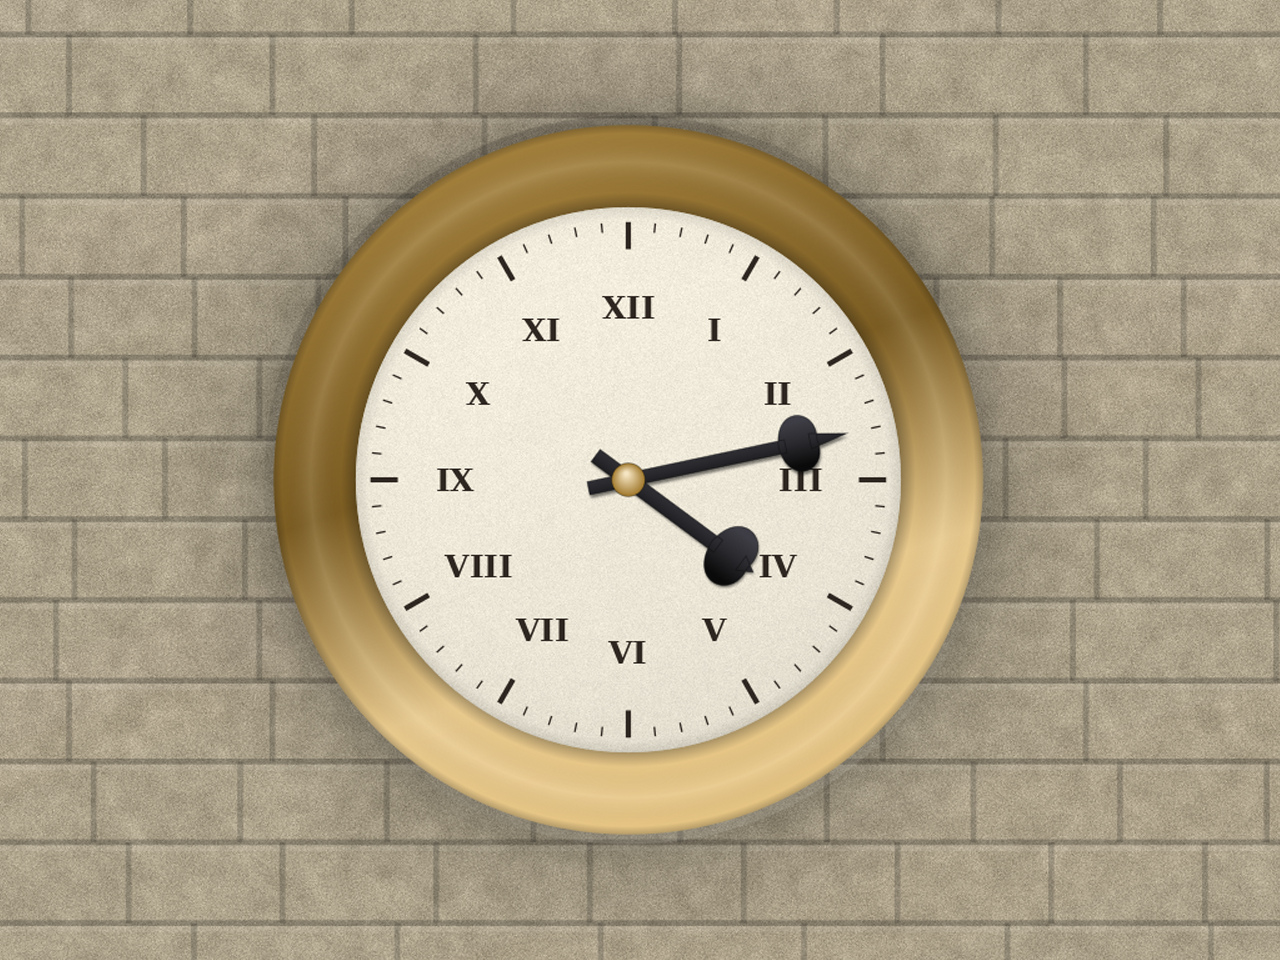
4:13
